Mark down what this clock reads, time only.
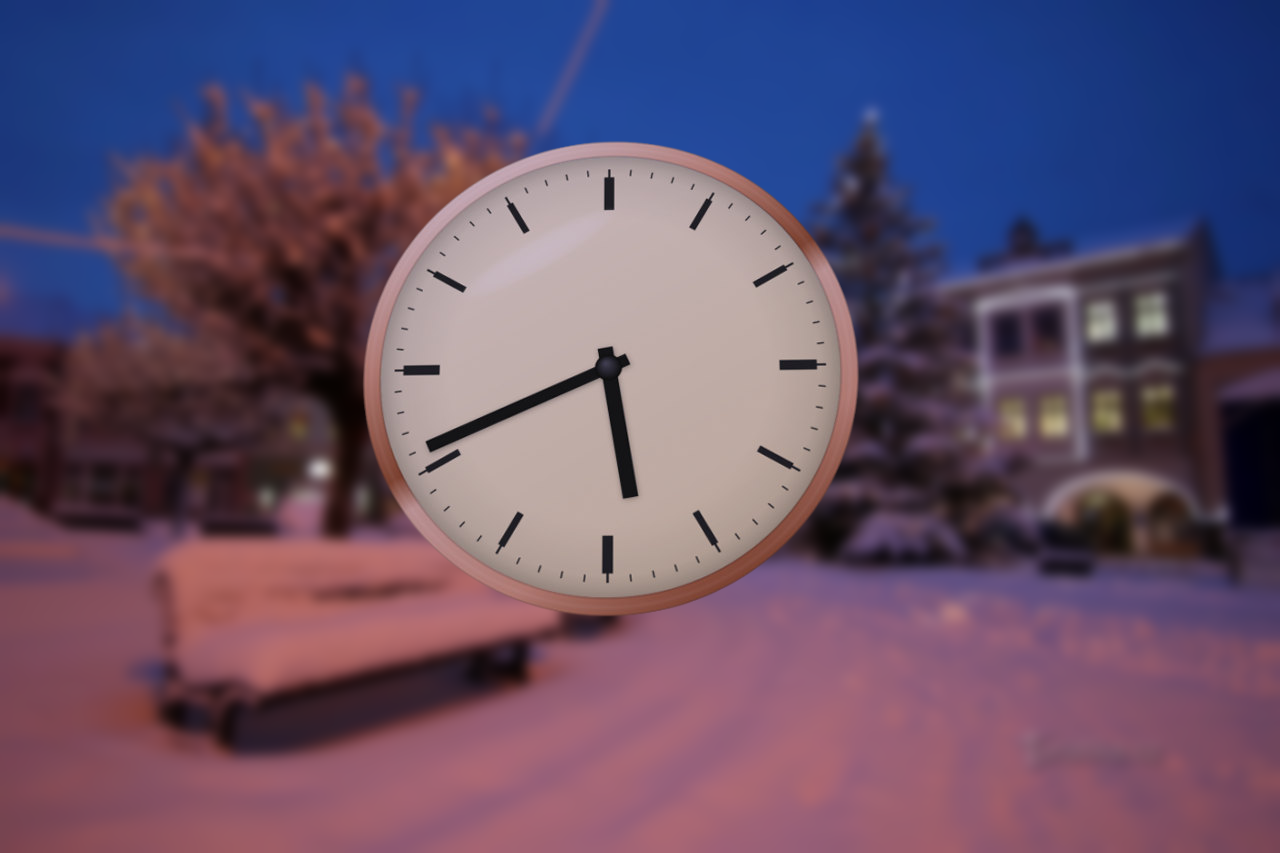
5:41
